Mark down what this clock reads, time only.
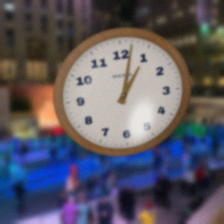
1:02
